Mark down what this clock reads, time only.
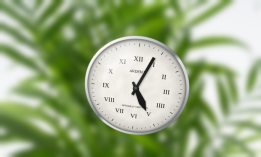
5:04
